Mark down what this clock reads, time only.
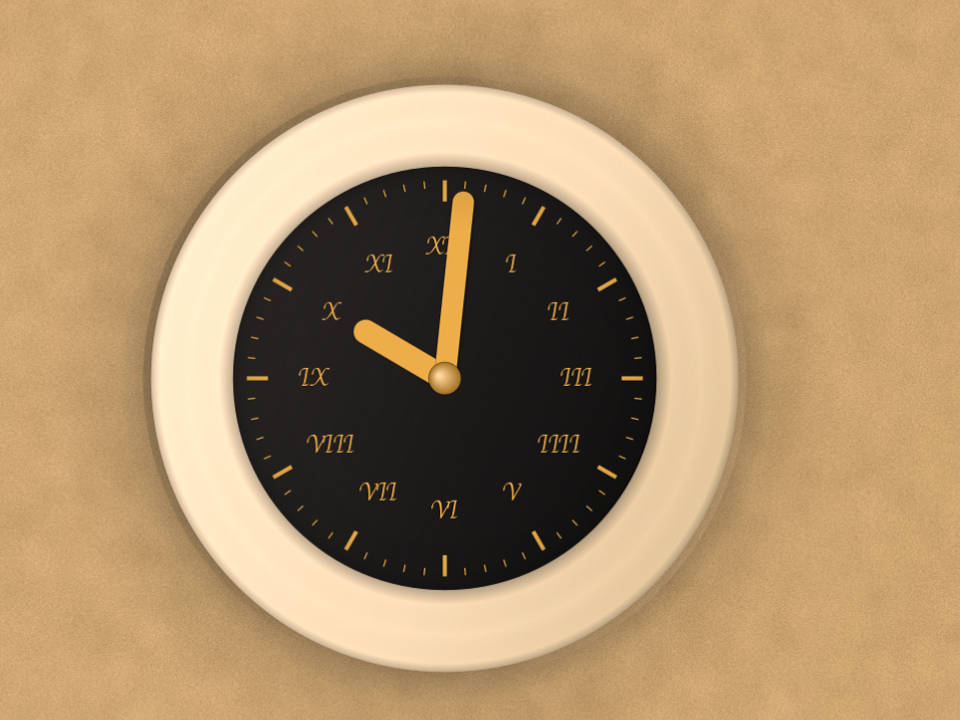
10:01
